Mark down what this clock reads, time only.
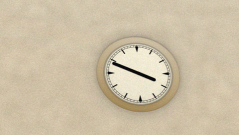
3:49
